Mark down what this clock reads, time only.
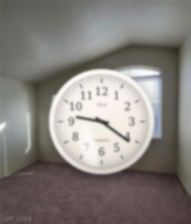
9:21
